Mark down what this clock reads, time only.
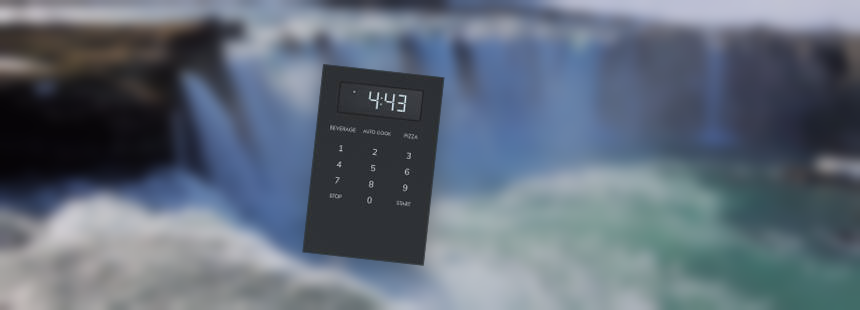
4:43
